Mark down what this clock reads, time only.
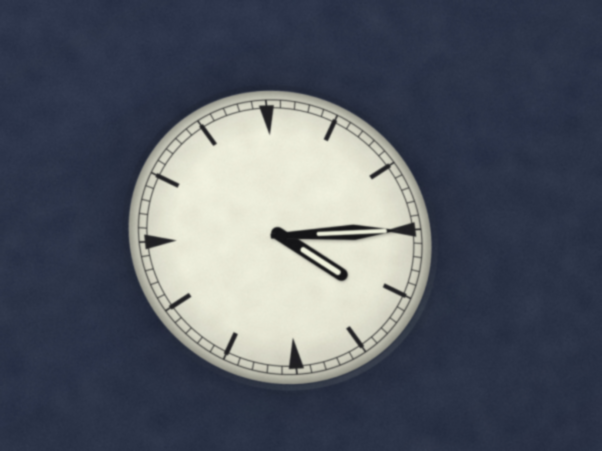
4:15
